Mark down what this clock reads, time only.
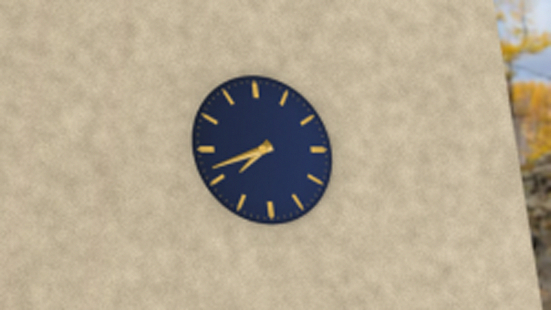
7:42
